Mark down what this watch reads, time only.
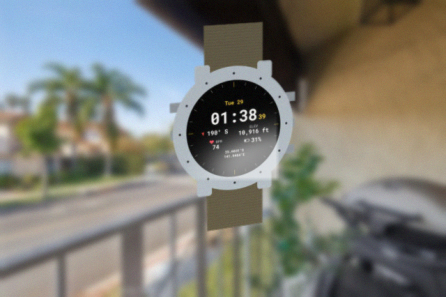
1:38
